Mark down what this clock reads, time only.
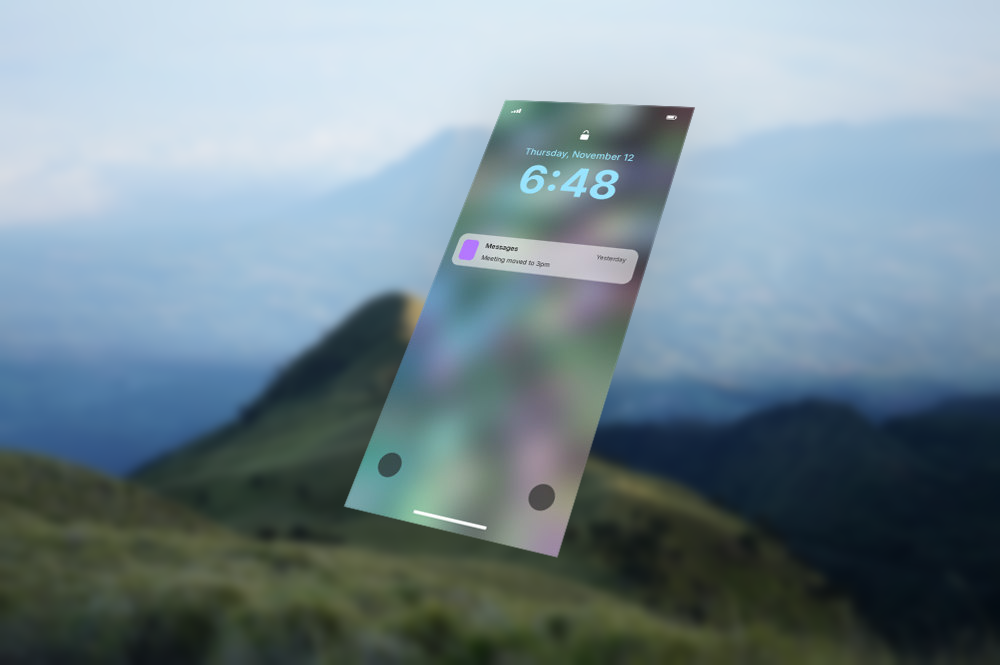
6:48
